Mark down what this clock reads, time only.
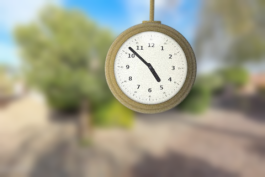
4:52
